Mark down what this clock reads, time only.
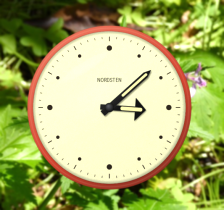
3:08
